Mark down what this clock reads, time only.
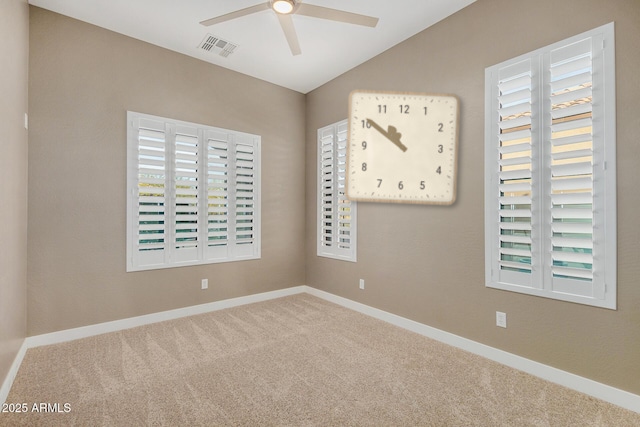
10:51
